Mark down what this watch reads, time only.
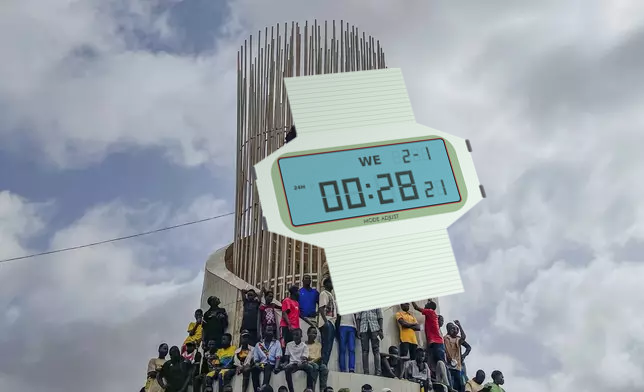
0:28:21
